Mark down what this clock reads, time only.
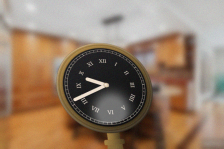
9:41
